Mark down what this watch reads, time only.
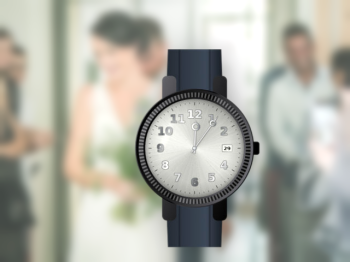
12:06
